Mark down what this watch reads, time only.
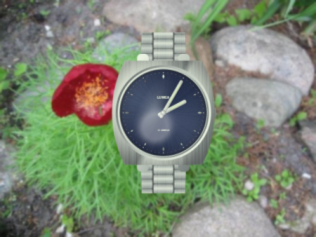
2:05
